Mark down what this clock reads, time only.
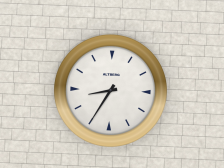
8:35
